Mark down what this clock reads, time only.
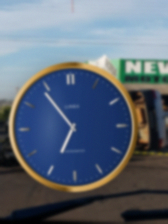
6:54
